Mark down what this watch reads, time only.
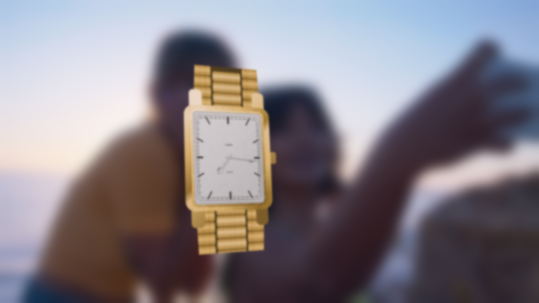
7:16
